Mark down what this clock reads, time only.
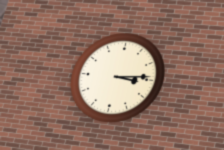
3:14
